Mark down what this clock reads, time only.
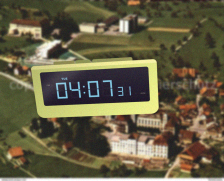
4:07:31
